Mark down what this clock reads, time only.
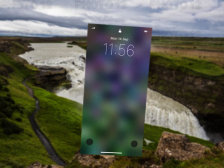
11:56
